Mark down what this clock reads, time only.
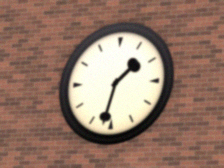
1:32
